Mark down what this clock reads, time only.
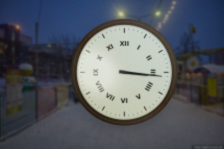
3:16
